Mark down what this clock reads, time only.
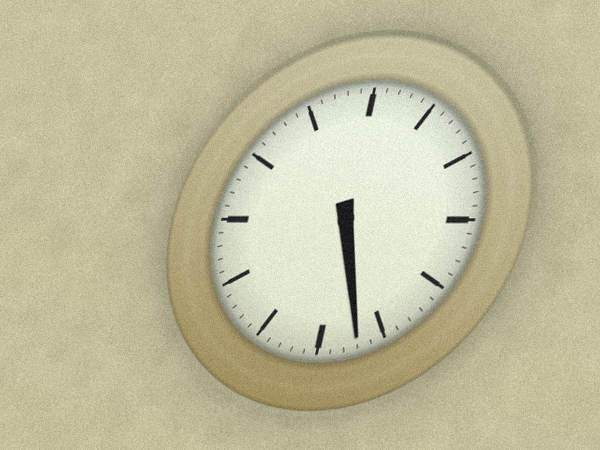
5:27
